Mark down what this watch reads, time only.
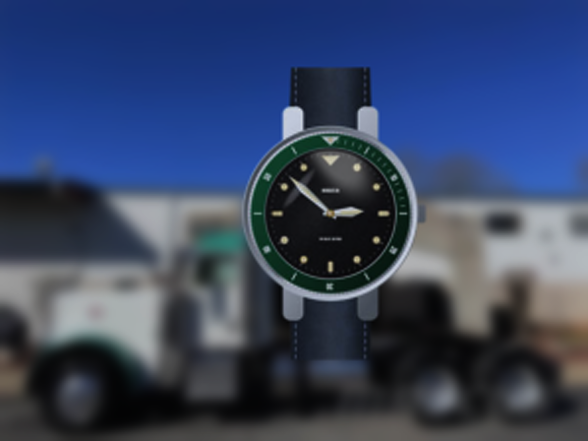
2:52
